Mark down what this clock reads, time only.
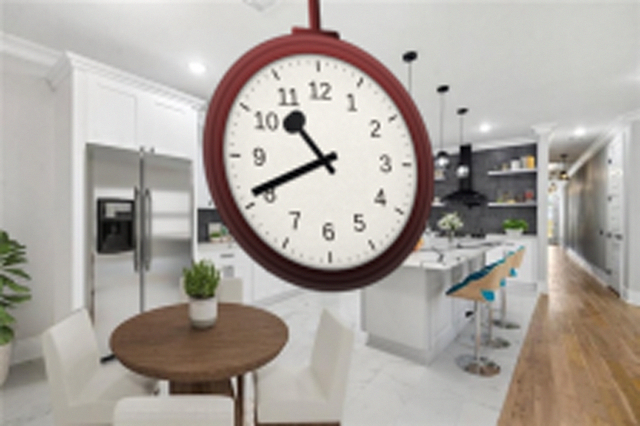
10:41
